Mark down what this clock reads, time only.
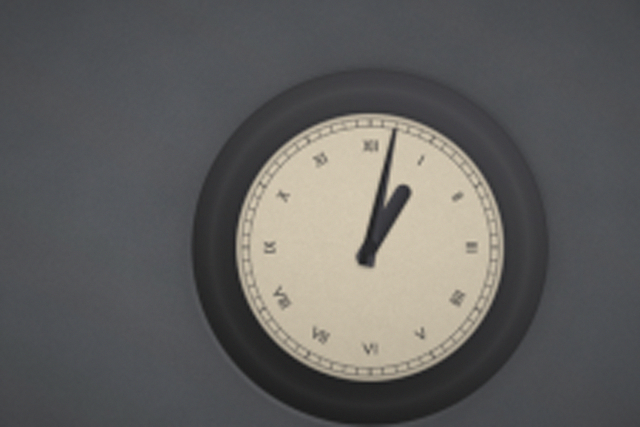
1:02
